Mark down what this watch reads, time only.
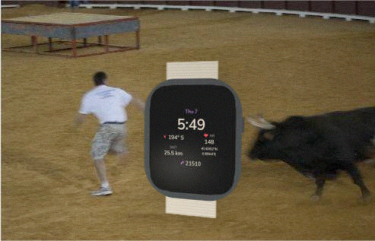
5:49
